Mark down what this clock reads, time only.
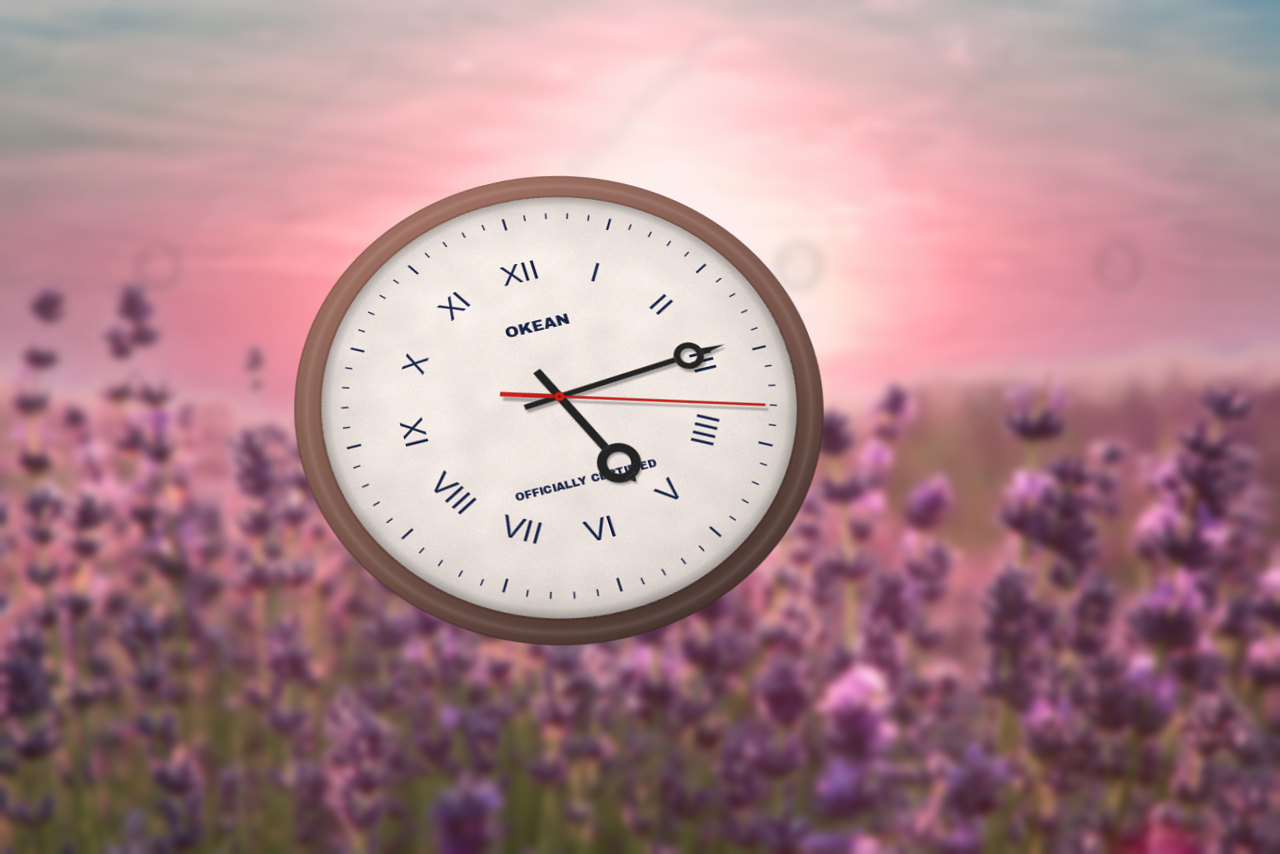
5:14:18
